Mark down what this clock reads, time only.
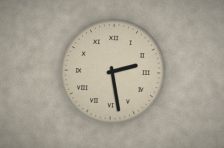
2:28
